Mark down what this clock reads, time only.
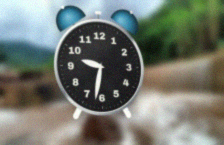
9:32
